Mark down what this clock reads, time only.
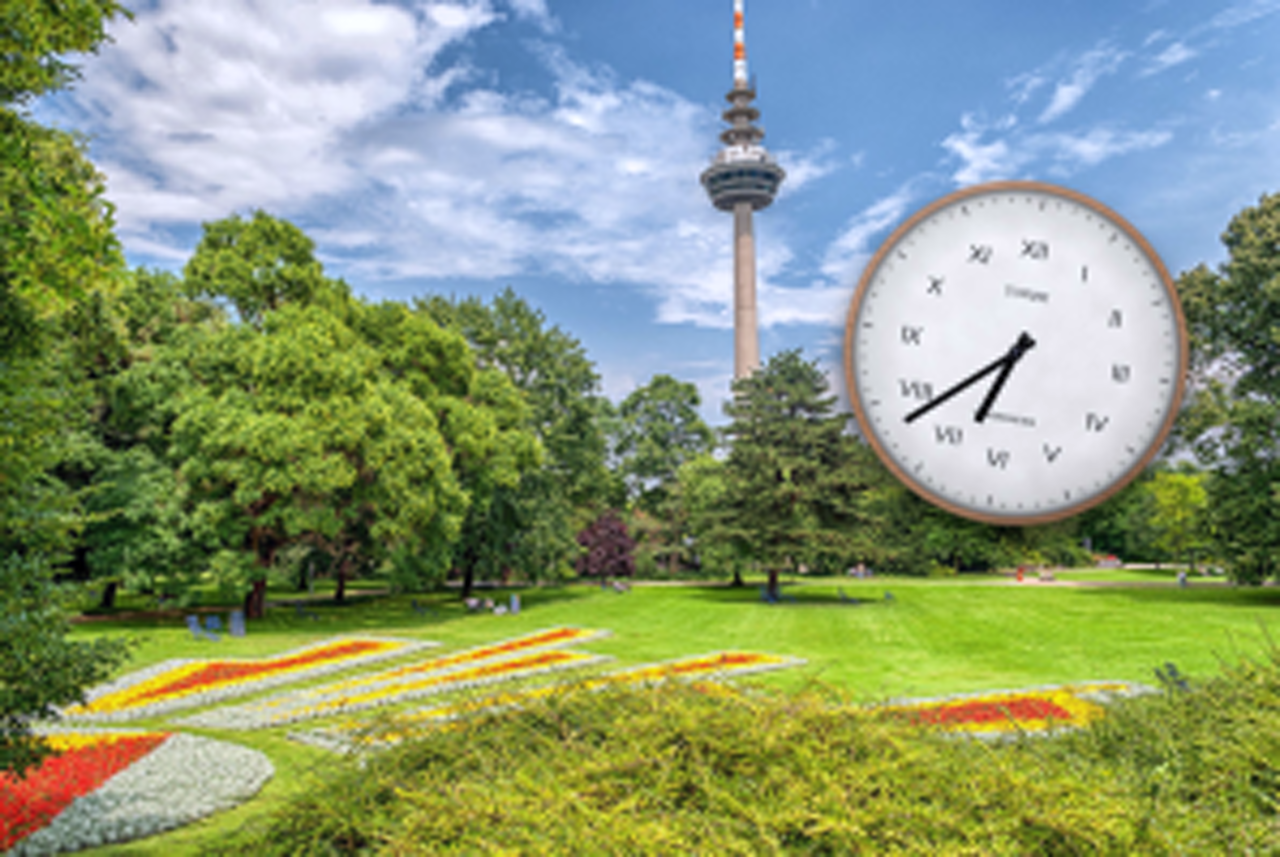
6:38
